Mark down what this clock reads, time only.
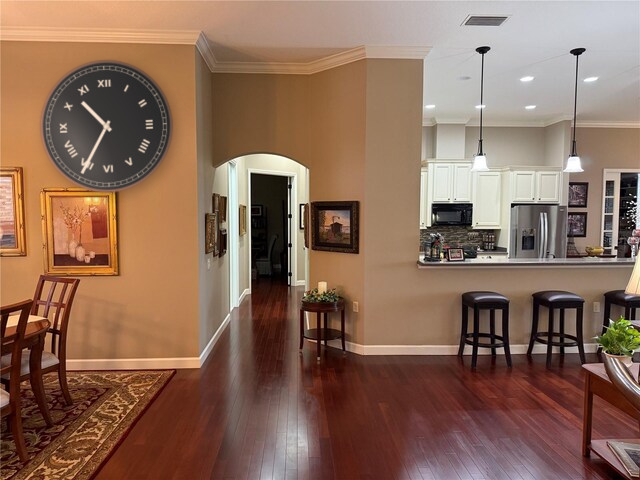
10:35
